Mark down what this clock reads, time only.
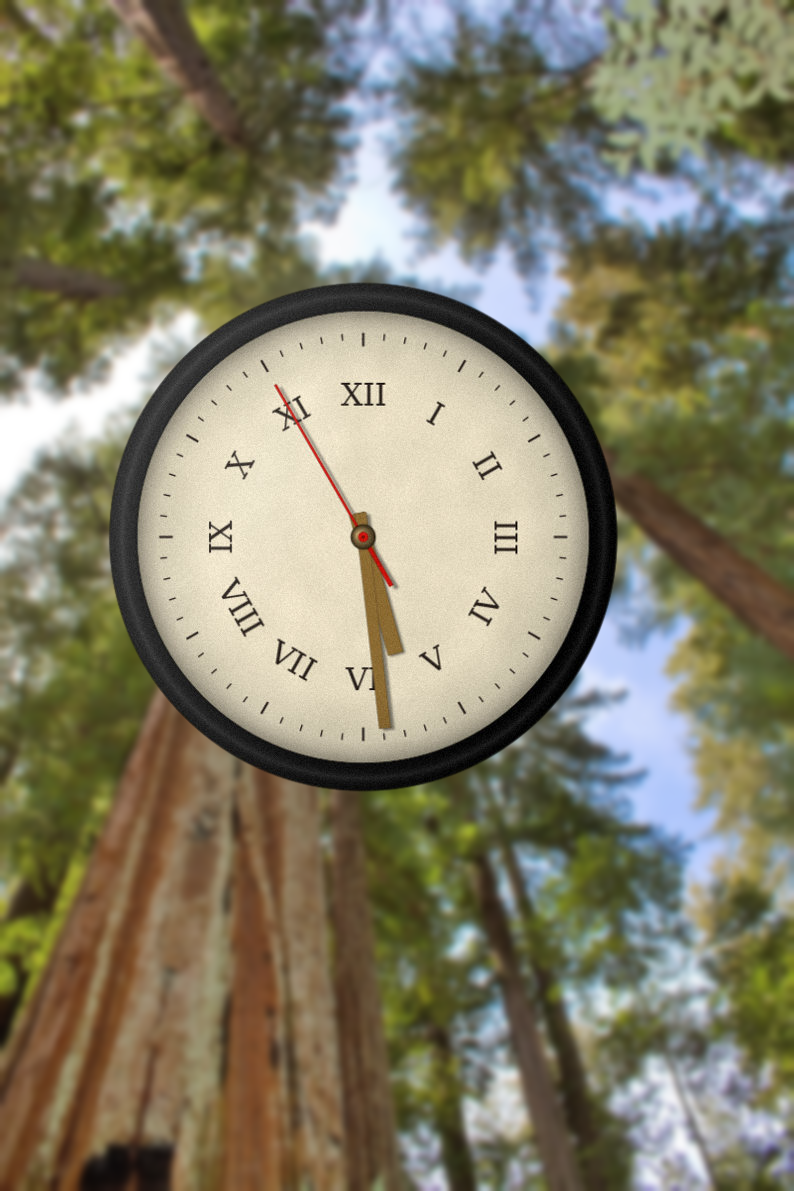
5:28:55
